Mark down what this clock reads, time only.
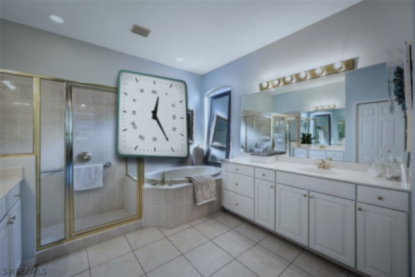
12:25
